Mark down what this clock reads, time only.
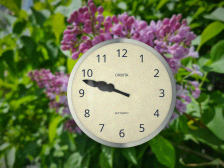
9:48
